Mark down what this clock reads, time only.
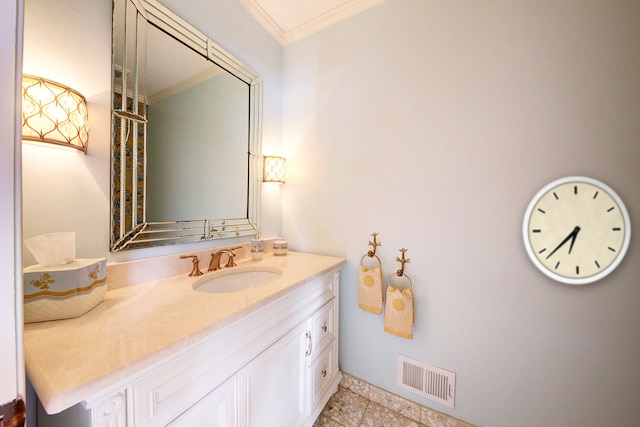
6:38
